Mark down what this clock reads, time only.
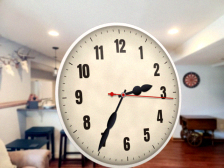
2:35:16
